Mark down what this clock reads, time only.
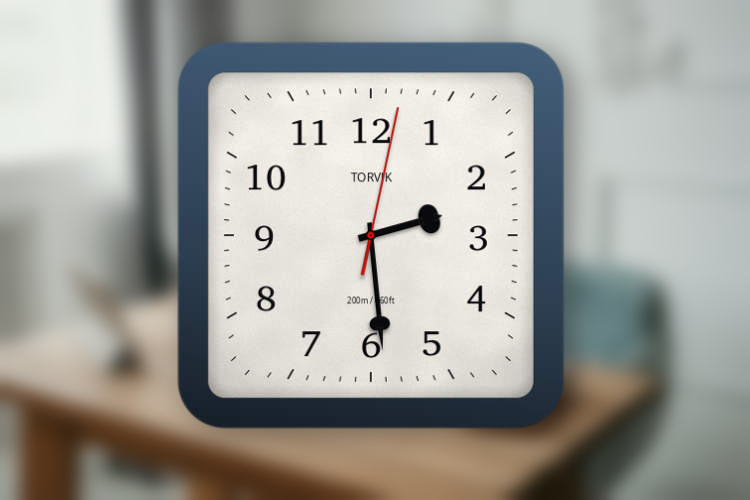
2:29:02
